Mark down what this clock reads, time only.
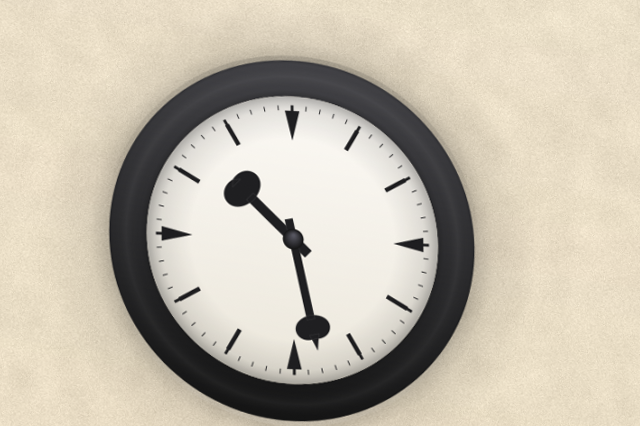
10:28
